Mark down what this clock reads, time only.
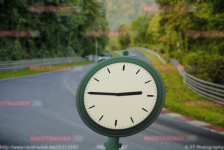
2:45
